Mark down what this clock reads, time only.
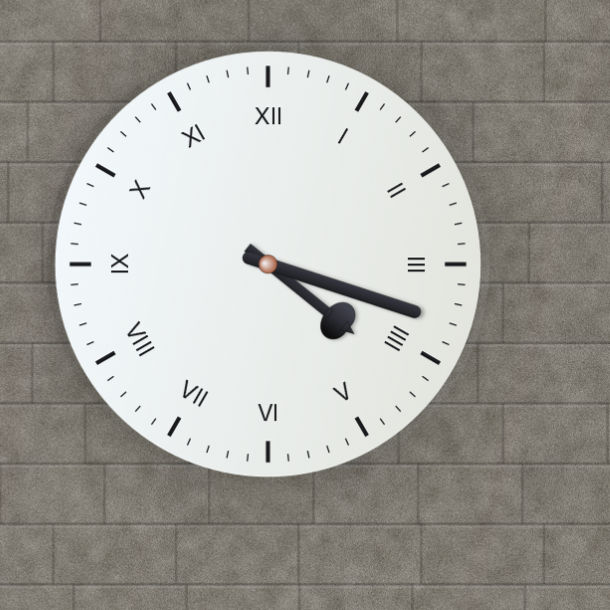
4:18
